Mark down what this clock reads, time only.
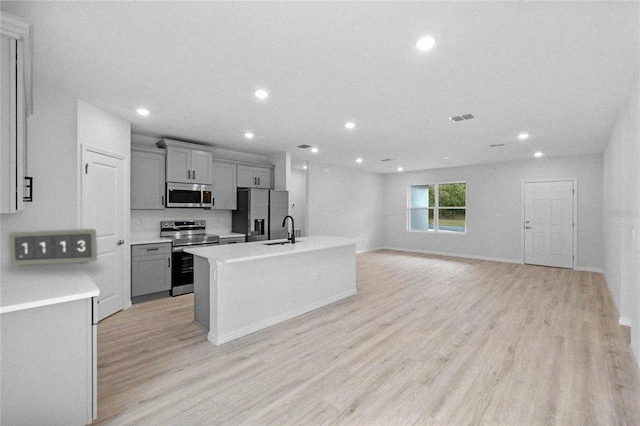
11:13
